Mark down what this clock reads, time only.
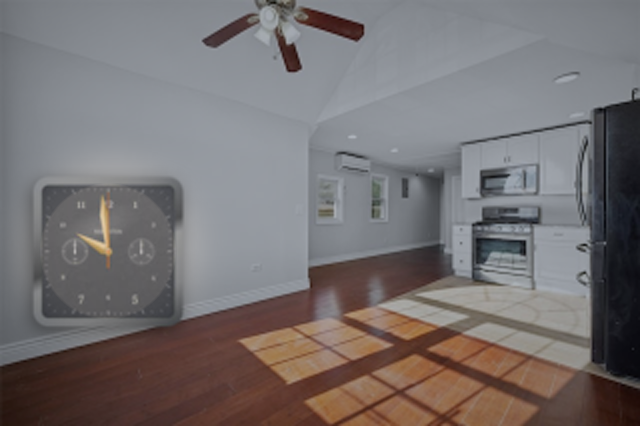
9:59
